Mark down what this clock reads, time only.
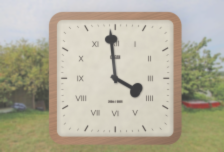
3:59
